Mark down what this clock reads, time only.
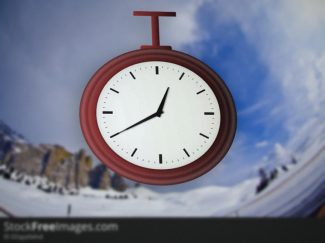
12:40
